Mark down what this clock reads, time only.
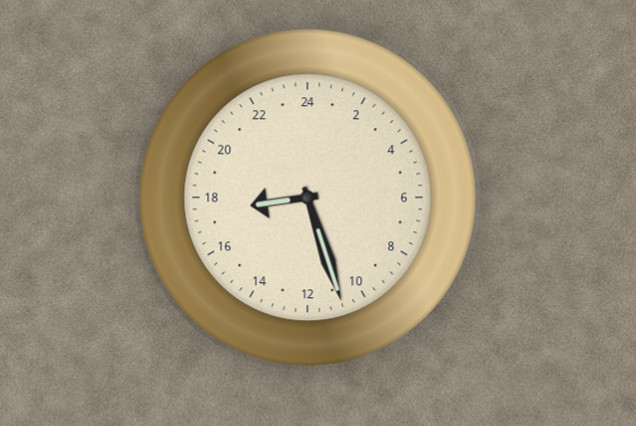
17:27
